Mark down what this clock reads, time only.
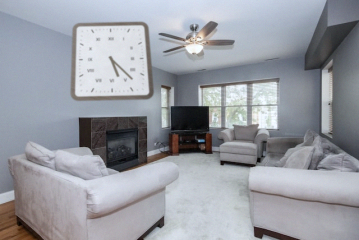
5:23
